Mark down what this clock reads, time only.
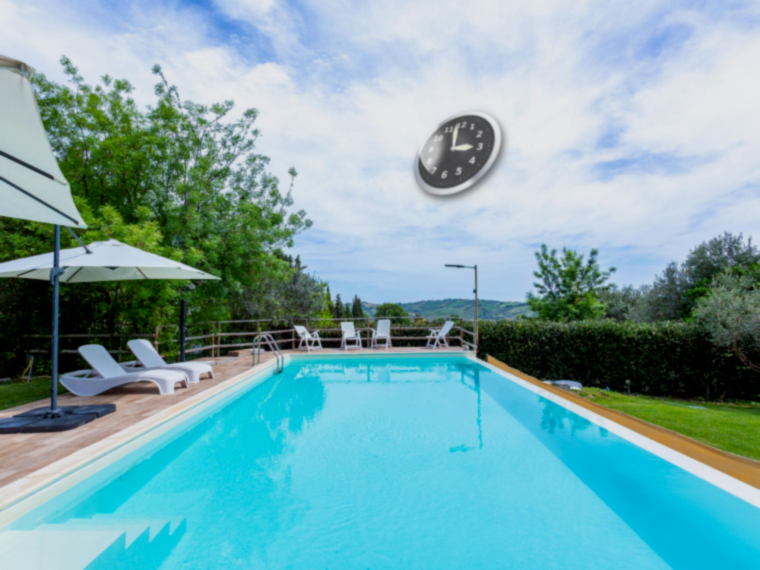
2:58
